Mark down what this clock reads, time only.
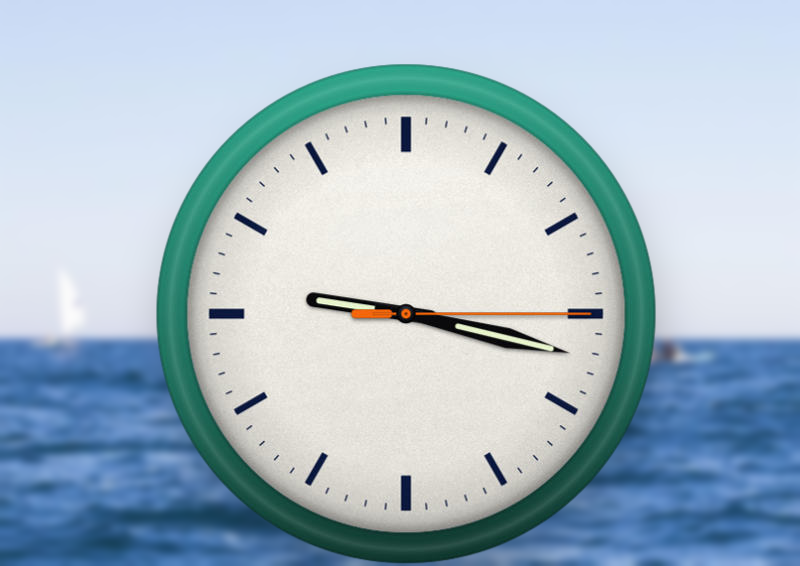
9:17:15
